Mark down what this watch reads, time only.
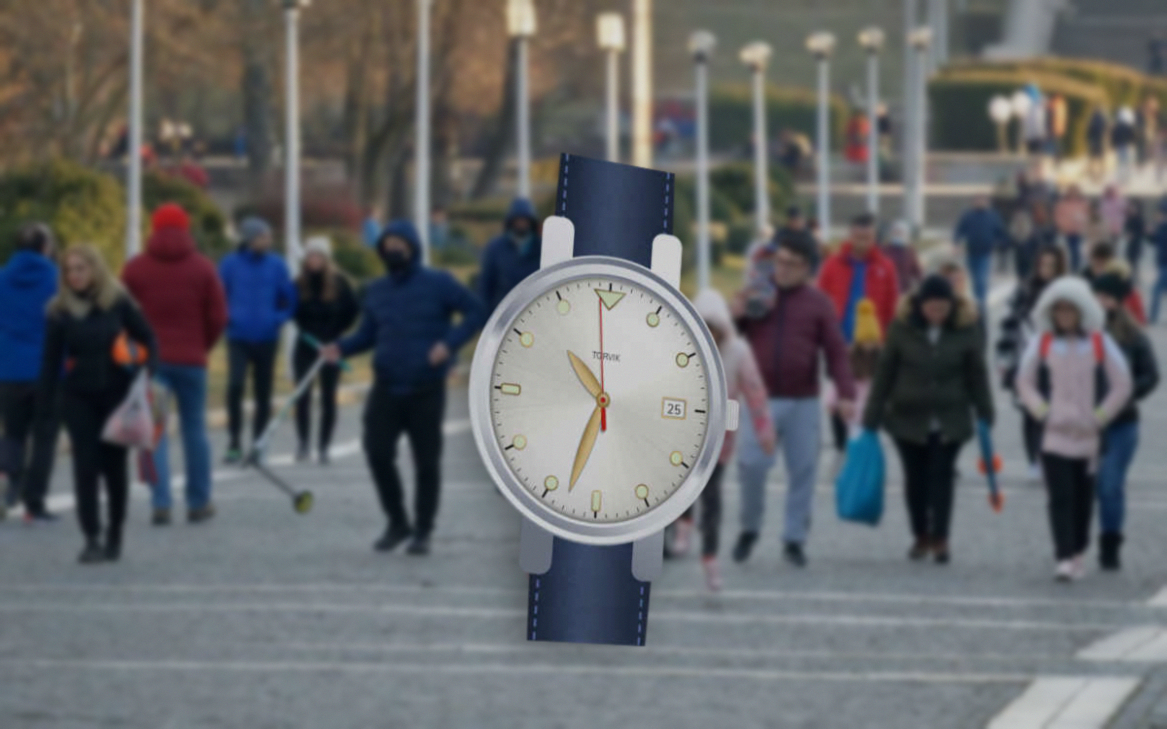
10:32:59
